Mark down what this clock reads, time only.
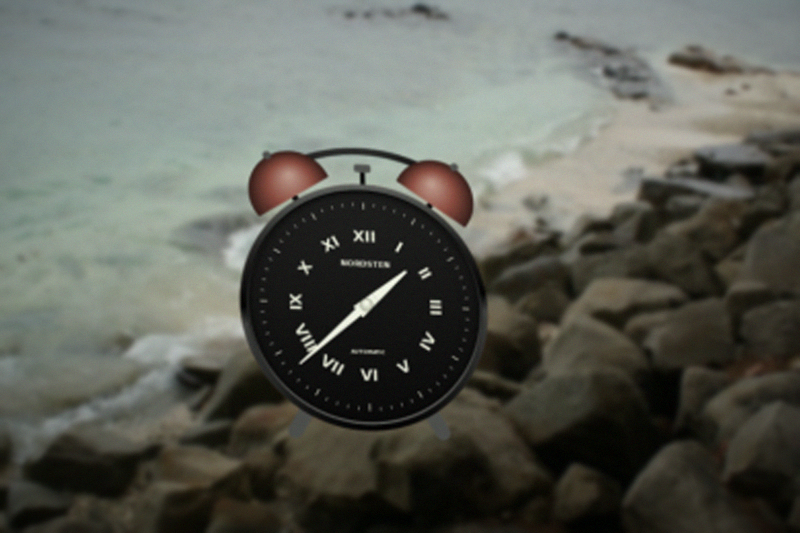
1:38
